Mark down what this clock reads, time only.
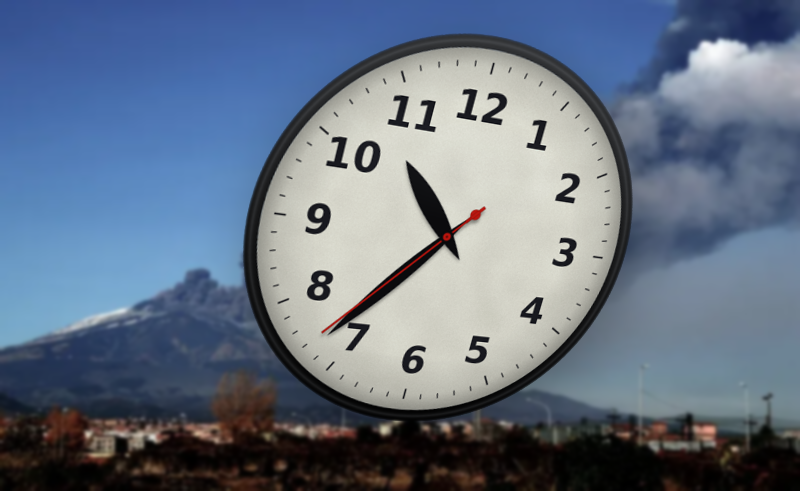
10:36:37
